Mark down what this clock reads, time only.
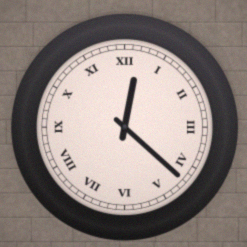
12:22
